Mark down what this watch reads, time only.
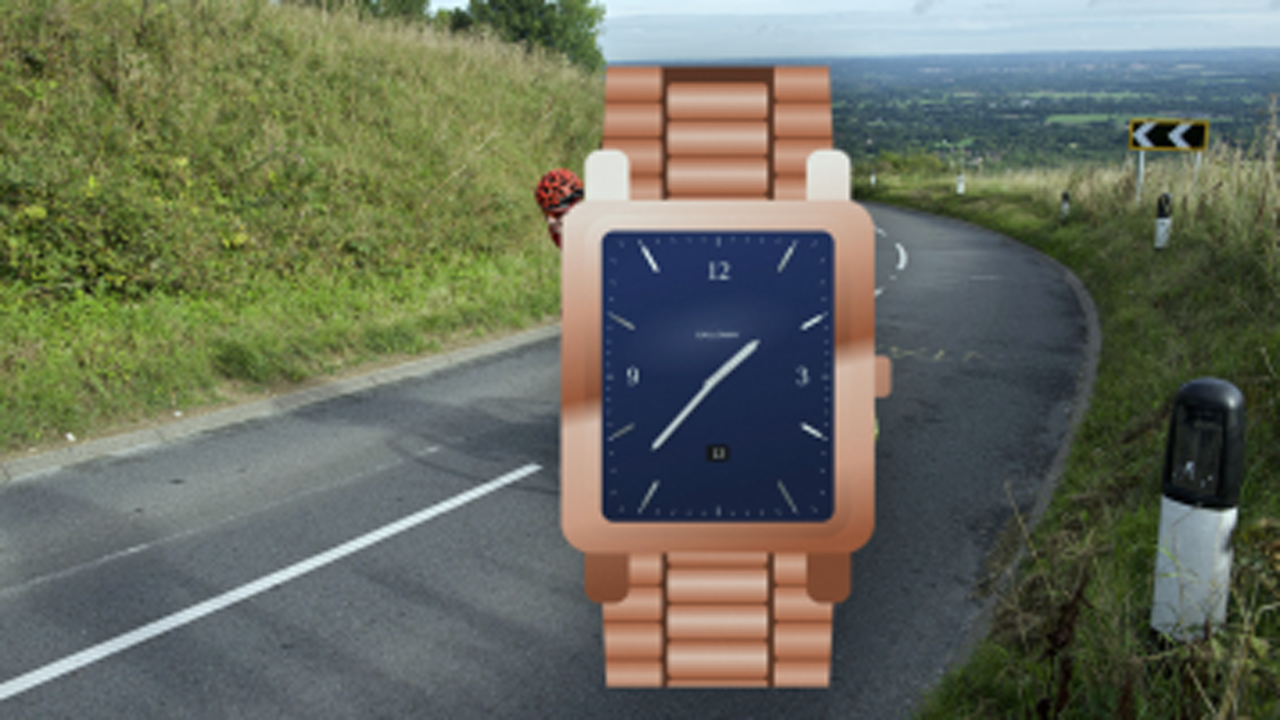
1:37
